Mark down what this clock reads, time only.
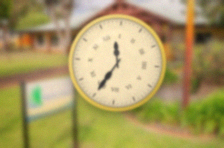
12:40
